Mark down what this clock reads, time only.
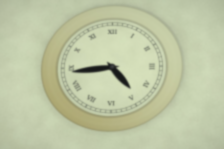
4:44
